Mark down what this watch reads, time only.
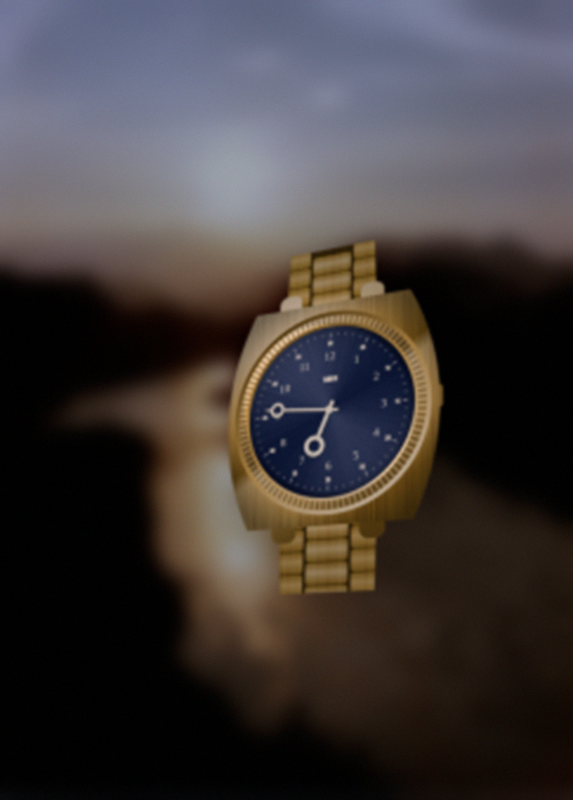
6:46
